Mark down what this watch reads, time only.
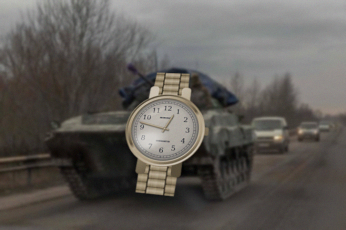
12:47
